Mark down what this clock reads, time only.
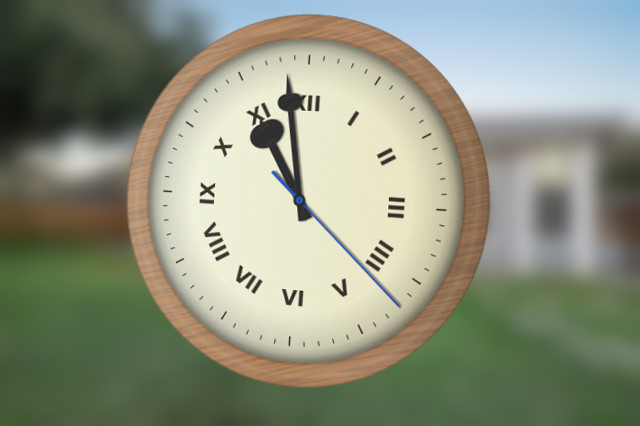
10:58:22
